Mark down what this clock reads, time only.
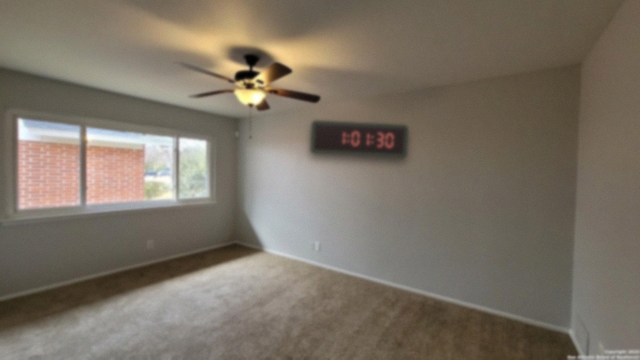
1:01:30
